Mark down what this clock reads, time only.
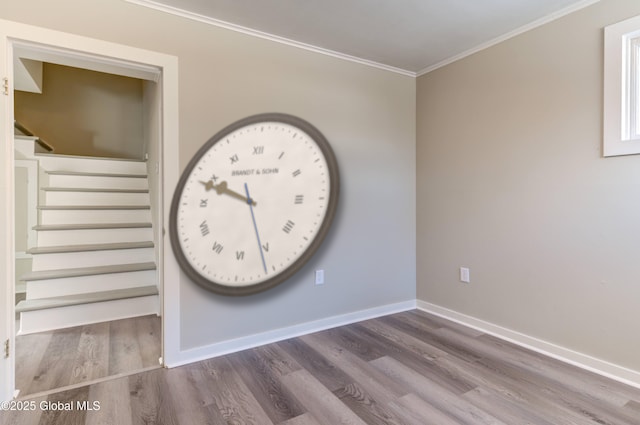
9:48:26
